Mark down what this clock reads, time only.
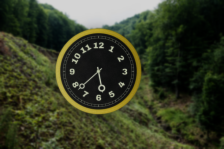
5:38
